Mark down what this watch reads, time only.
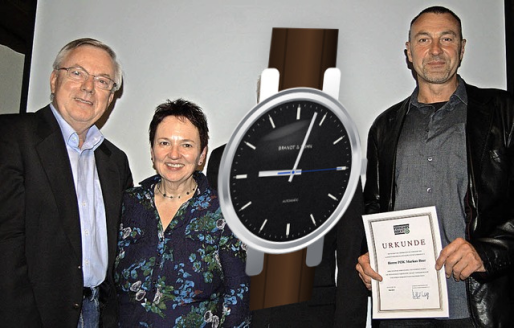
9:03:15
